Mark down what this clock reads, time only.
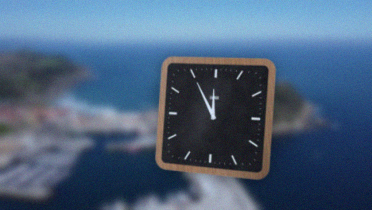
11:55
